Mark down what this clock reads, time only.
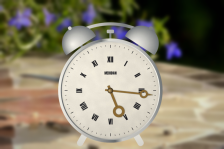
5:16
